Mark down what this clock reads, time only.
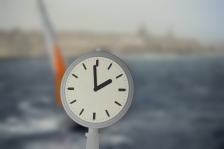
1:59
